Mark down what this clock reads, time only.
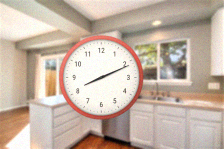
8:11
